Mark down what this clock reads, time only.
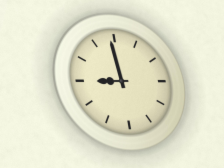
8:59
